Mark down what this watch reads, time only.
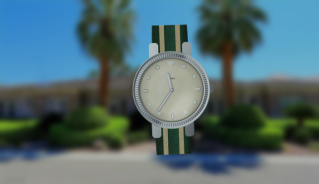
11:36
